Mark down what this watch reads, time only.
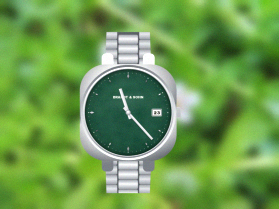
11:23
